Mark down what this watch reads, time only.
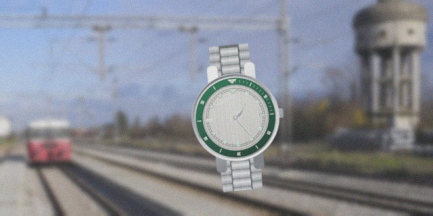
1:24
